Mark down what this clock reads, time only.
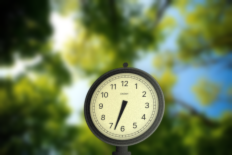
6:33
